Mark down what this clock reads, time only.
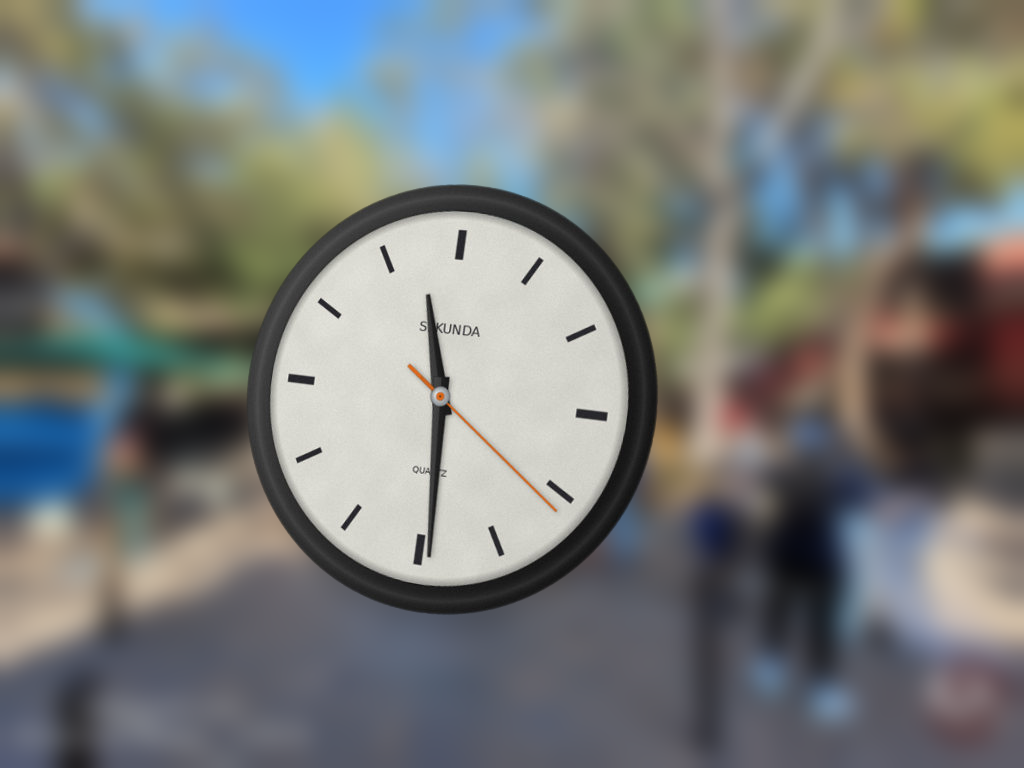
11:29:21
